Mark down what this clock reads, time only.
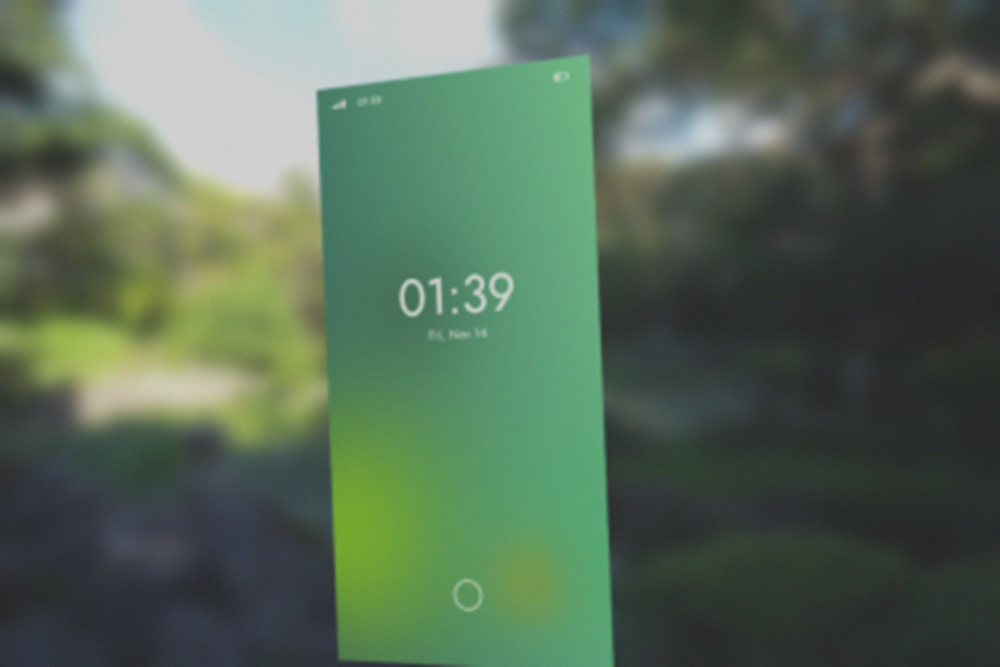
1:39
